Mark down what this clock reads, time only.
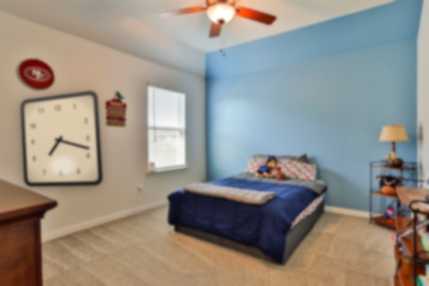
7:18
